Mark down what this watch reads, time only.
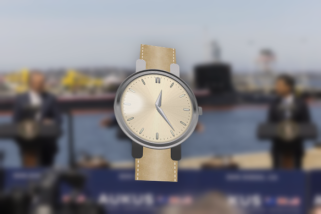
12:24
